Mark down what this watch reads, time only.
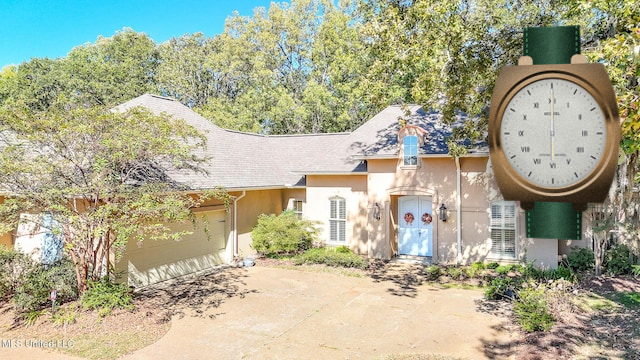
6:00
